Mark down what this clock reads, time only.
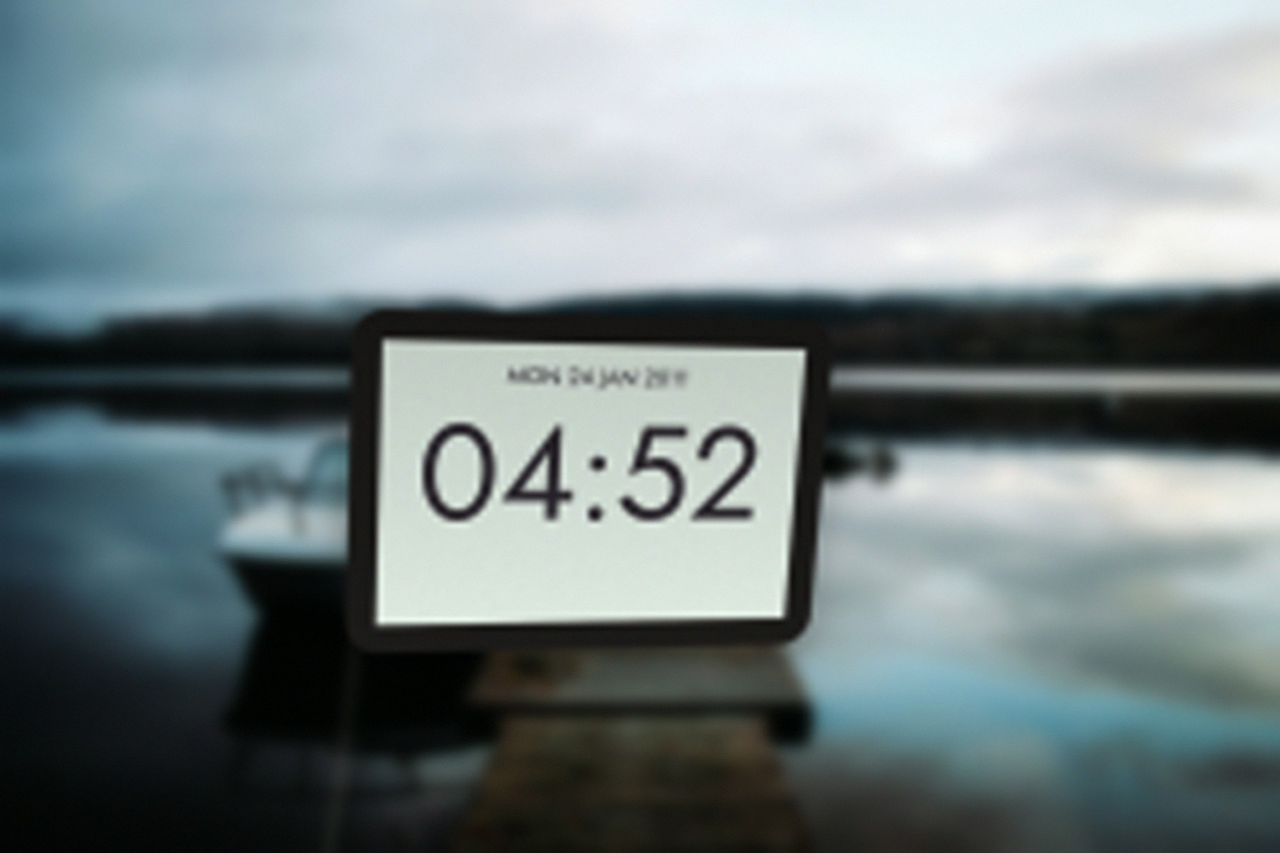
4:52
